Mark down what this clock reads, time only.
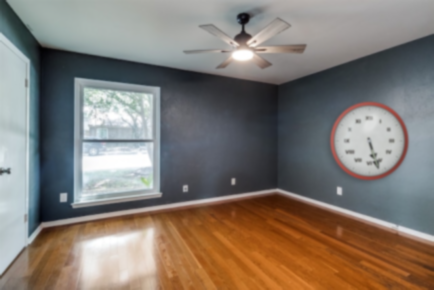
5:27
